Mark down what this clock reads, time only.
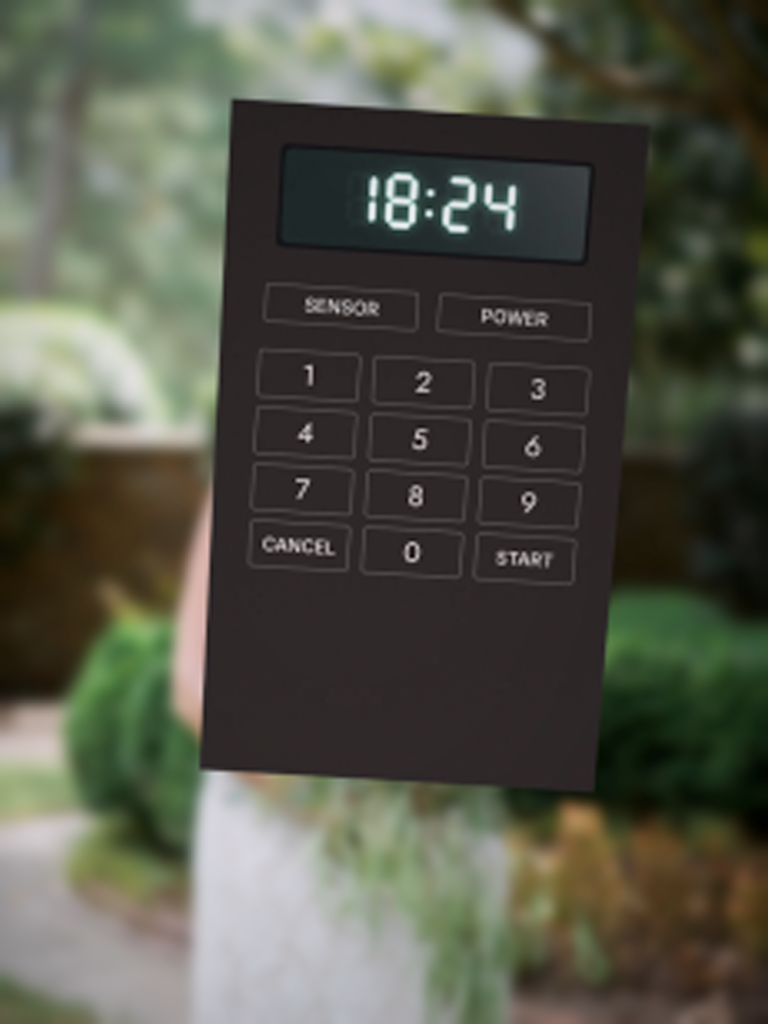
18:24
